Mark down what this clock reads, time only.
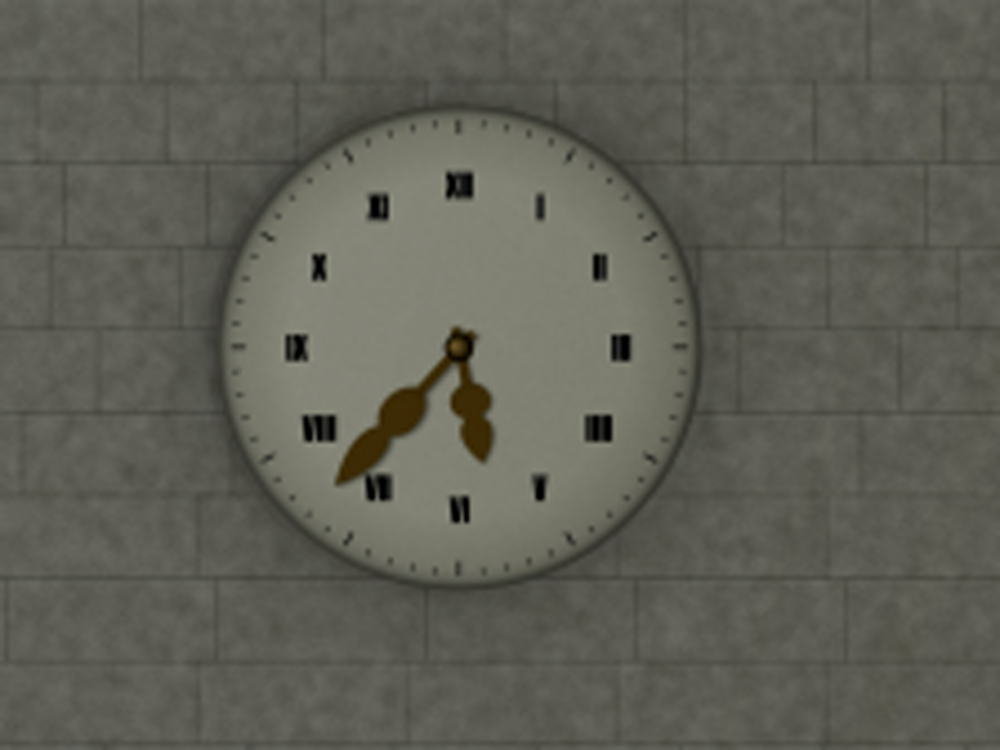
5:37
